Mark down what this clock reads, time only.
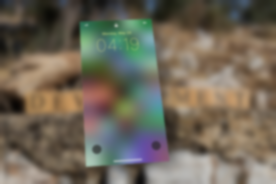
4:19
